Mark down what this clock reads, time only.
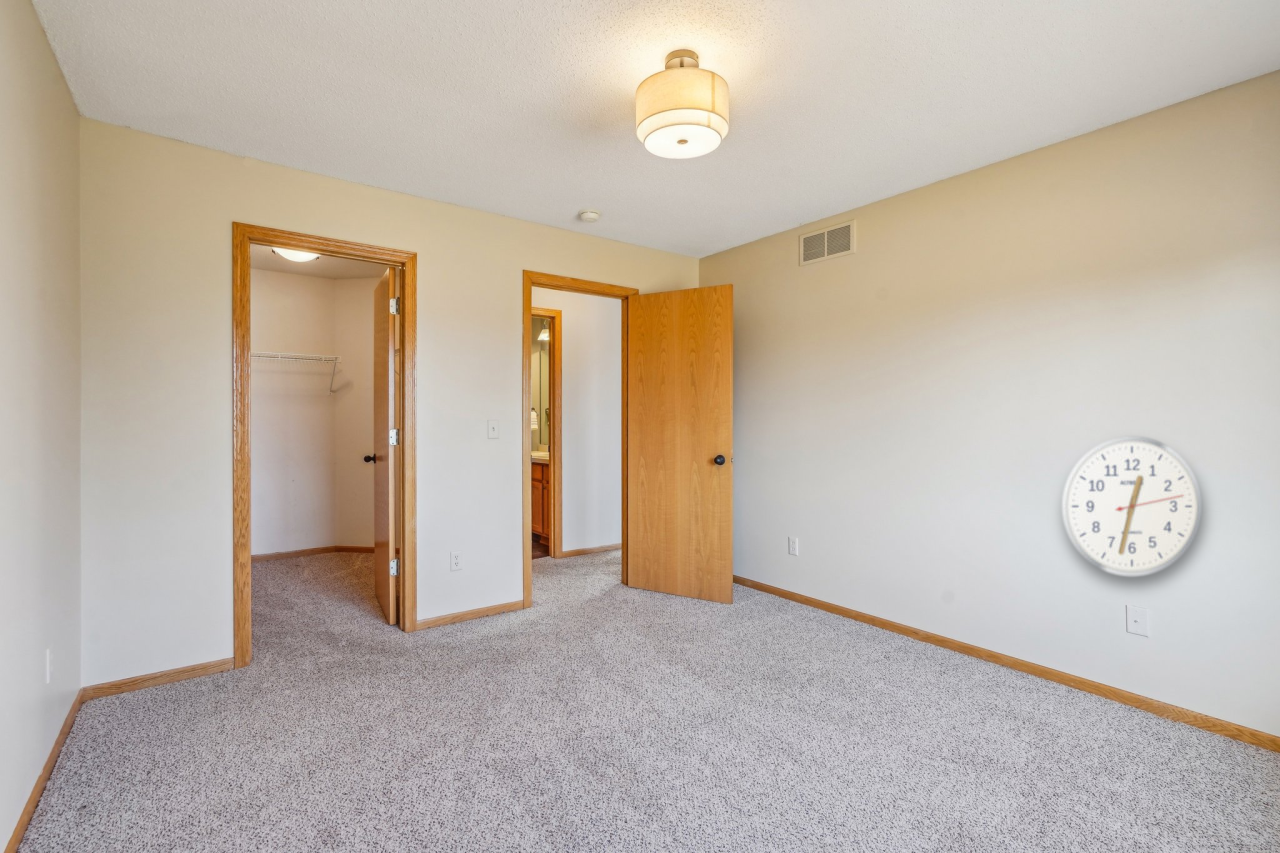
12:32:13
